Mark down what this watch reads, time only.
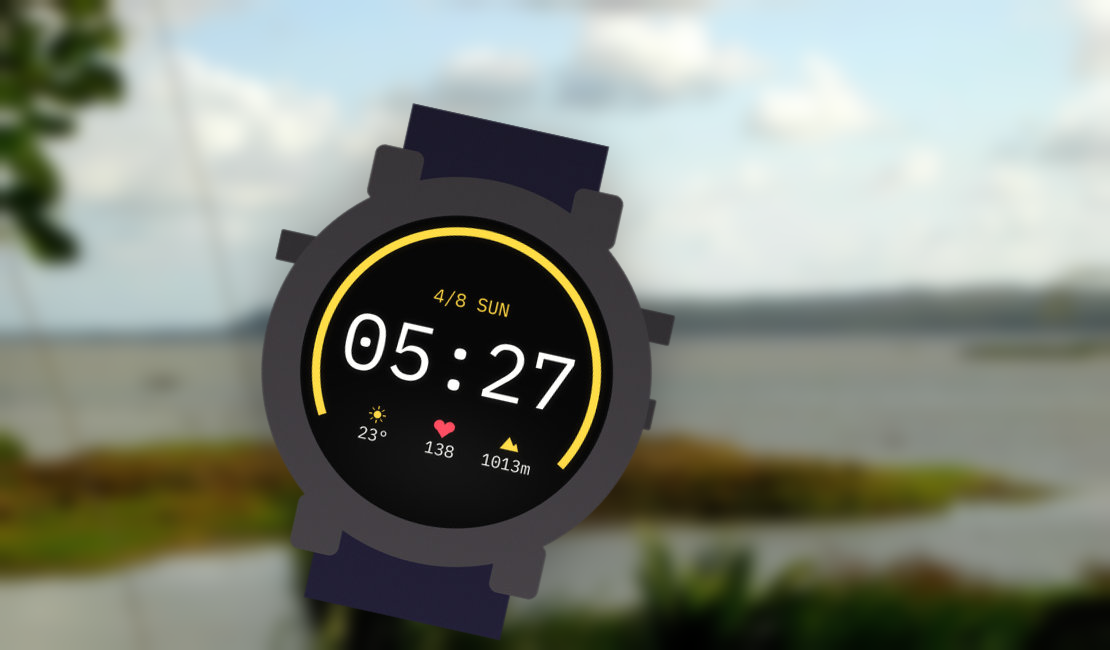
5:27
